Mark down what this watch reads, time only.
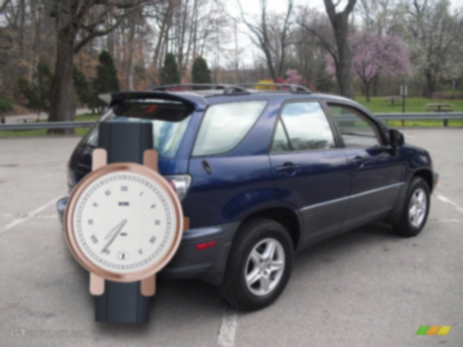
7:36
